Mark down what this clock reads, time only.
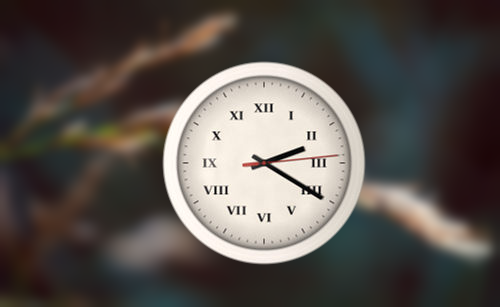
2:20:14
